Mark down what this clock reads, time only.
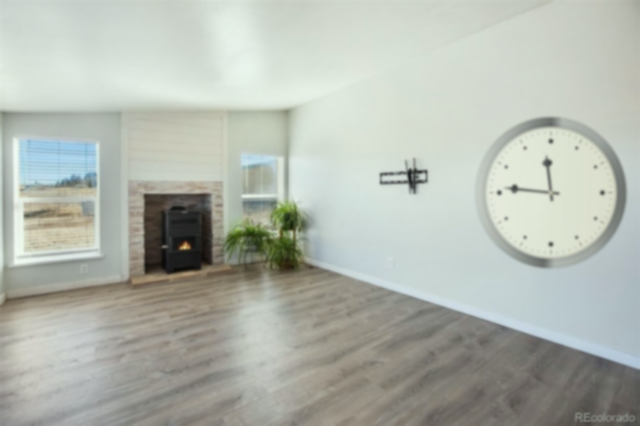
11:46
